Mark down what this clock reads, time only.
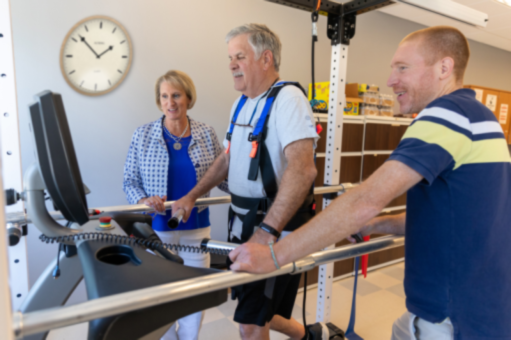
1:52
